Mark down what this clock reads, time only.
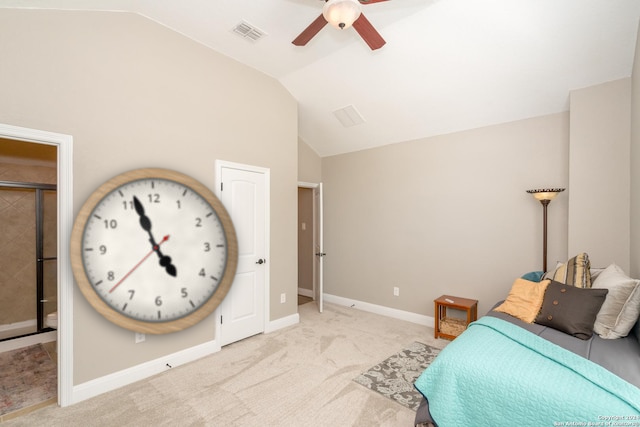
4:56:38
